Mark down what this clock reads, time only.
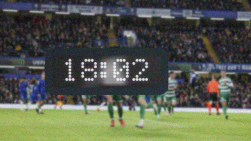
18:02
